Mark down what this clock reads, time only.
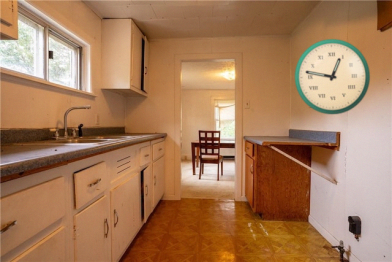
12:47
